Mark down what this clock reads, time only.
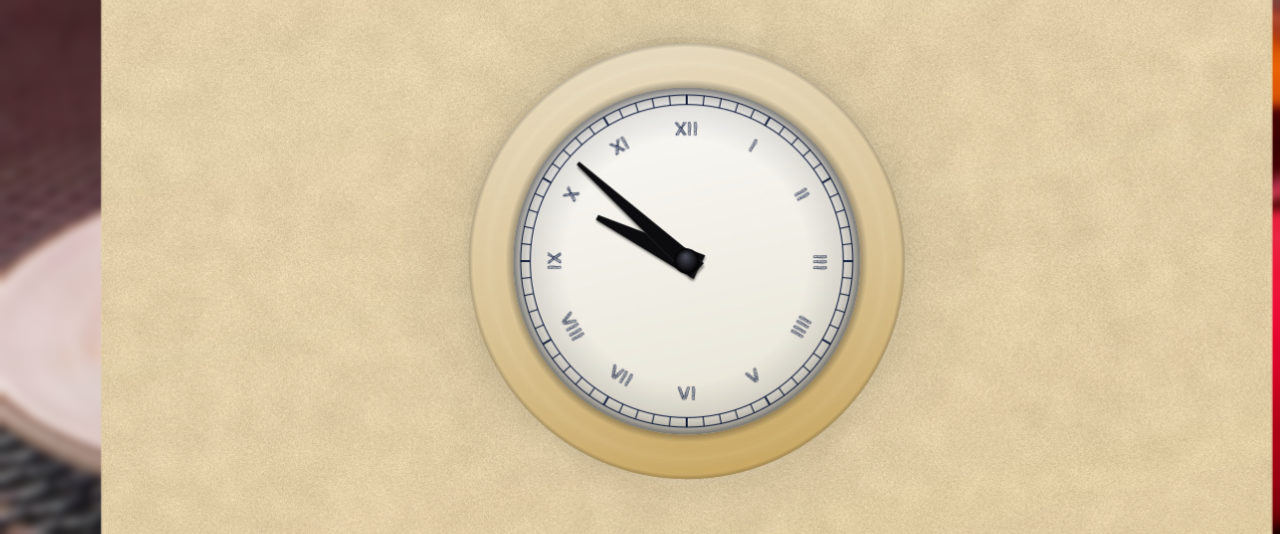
9:52
